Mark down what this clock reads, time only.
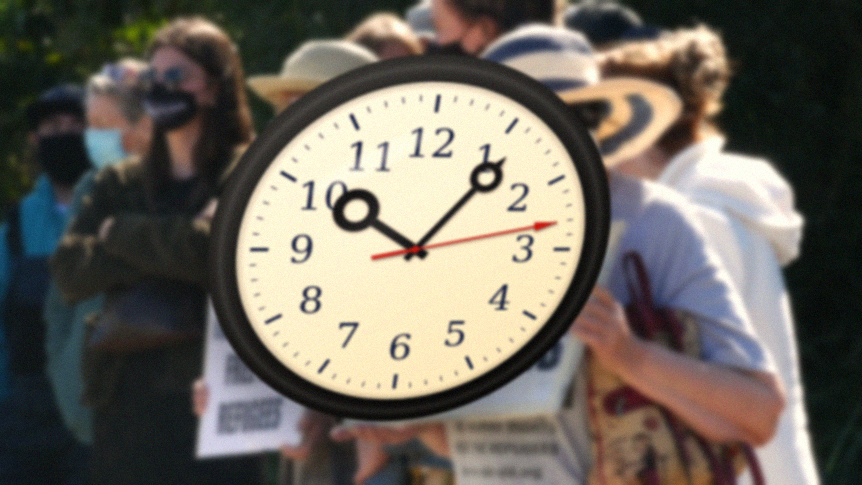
10:06:13
